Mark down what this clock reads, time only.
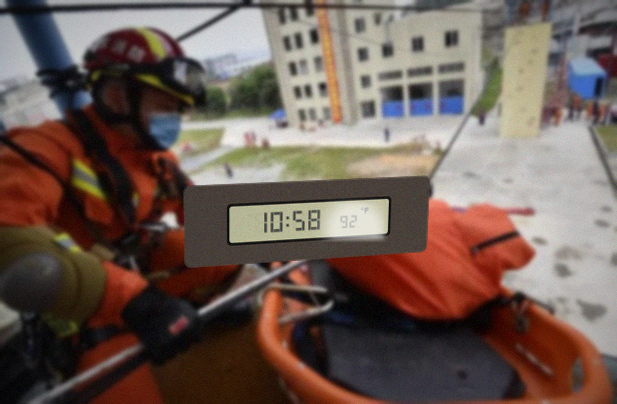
10:58
